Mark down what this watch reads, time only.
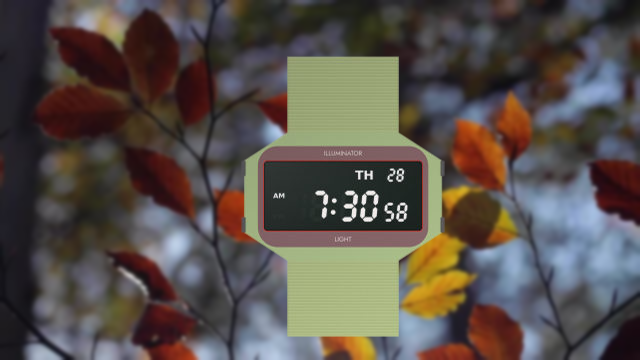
7:30:58
